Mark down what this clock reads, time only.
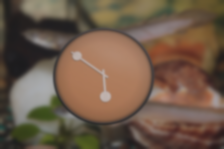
5:51
